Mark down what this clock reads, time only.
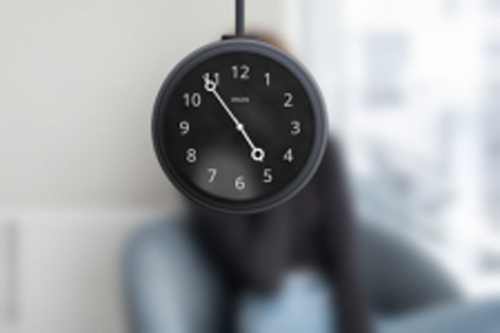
4:54
